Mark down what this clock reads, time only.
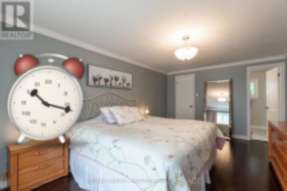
10:17
